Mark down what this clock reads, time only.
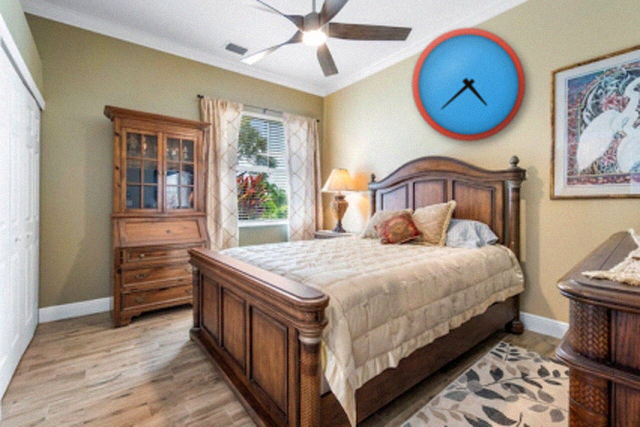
4:38
